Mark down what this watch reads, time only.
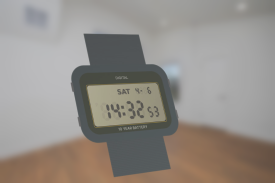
14:32:53
